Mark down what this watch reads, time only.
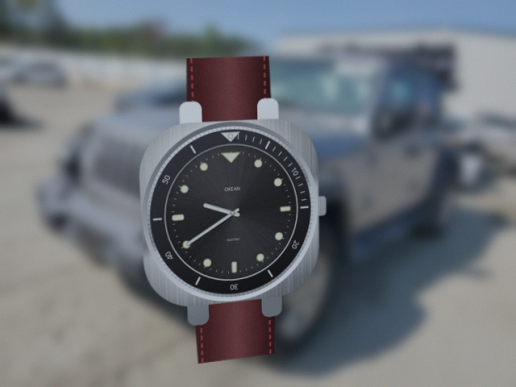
9:40
